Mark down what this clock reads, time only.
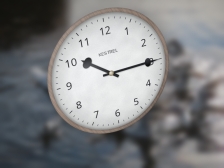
10:15
